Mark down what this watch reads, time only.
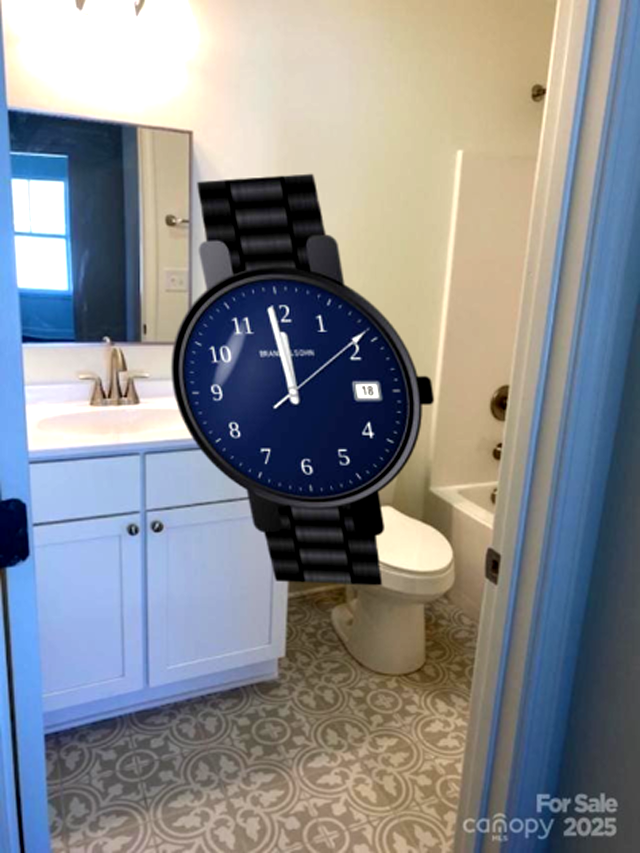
11:59:09
